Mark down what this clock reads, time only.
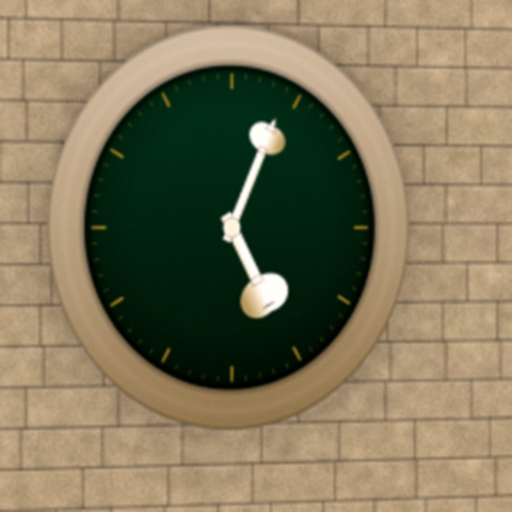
5:04
